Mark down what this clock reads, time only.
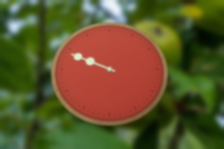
9:49
